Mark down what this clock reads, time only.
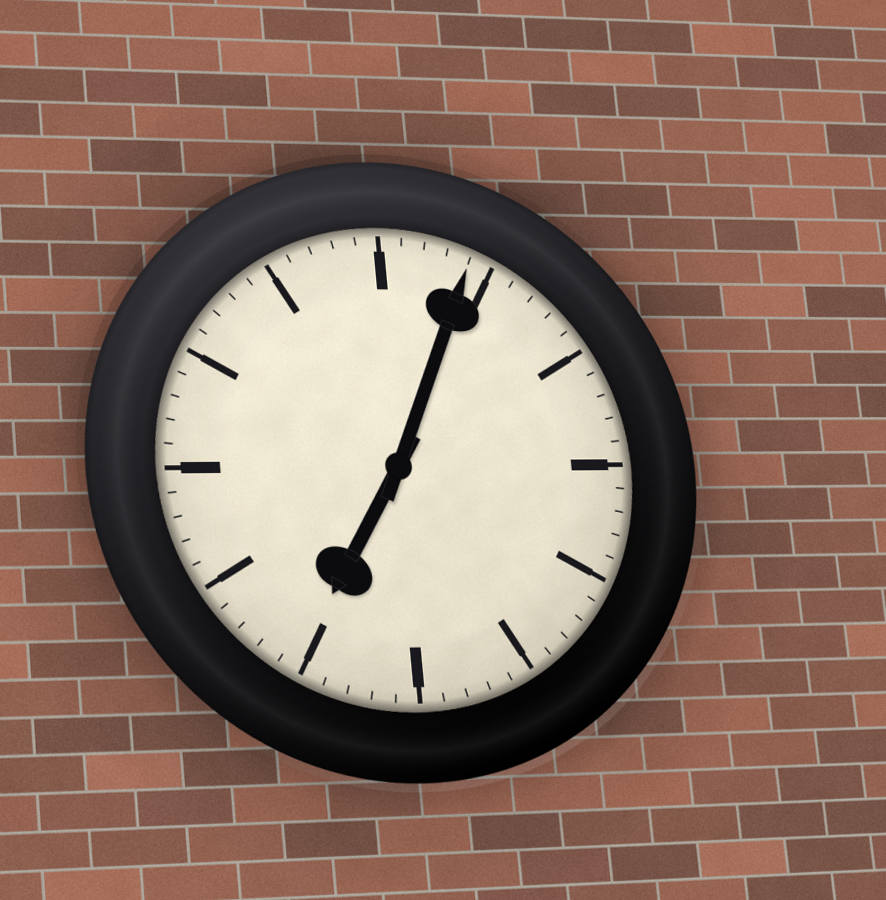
7:04
